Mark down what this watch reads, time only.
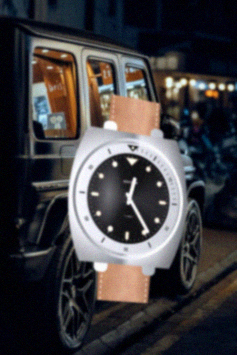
12:24
